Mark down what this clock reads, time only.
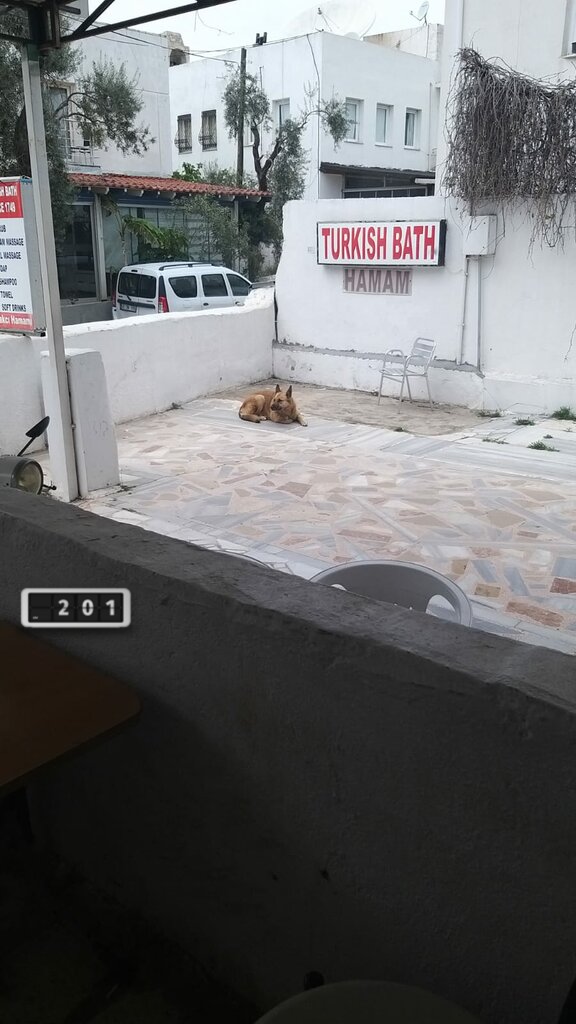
2:01
